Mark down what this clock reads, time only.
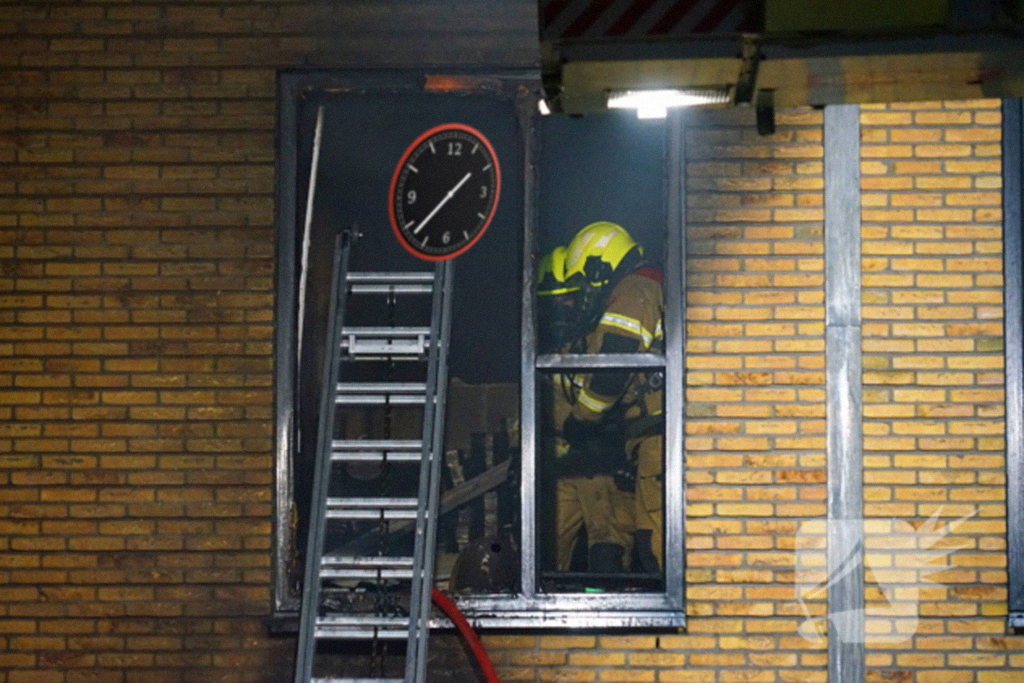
1:38
